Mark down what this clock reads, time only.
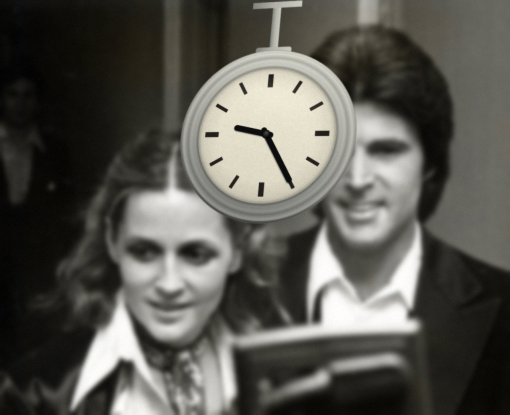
9:25
